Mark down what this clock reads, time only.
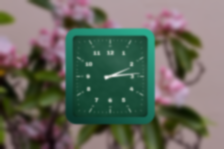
2:14
